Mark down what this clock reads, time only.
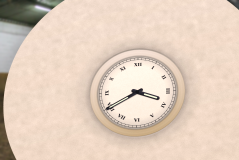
3:40
